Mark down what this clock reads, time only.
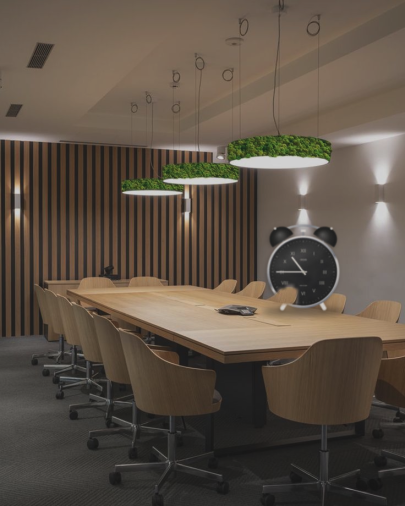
10:45
